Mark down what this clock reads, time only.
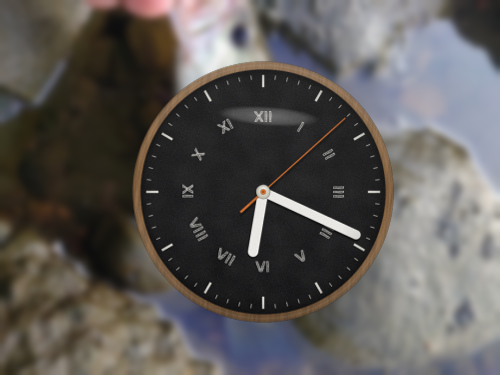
6:19:08
